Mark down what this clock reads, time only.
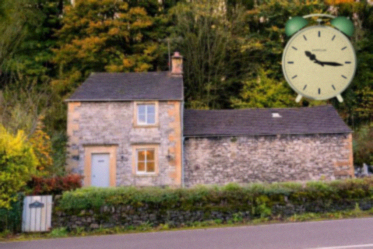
10:16
